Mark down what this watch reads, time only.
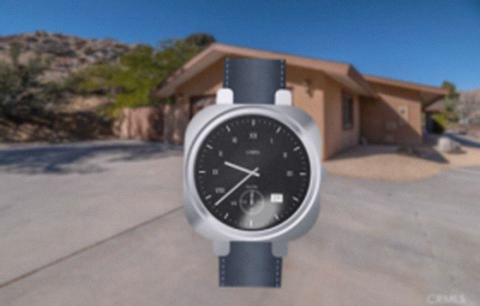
9:38
